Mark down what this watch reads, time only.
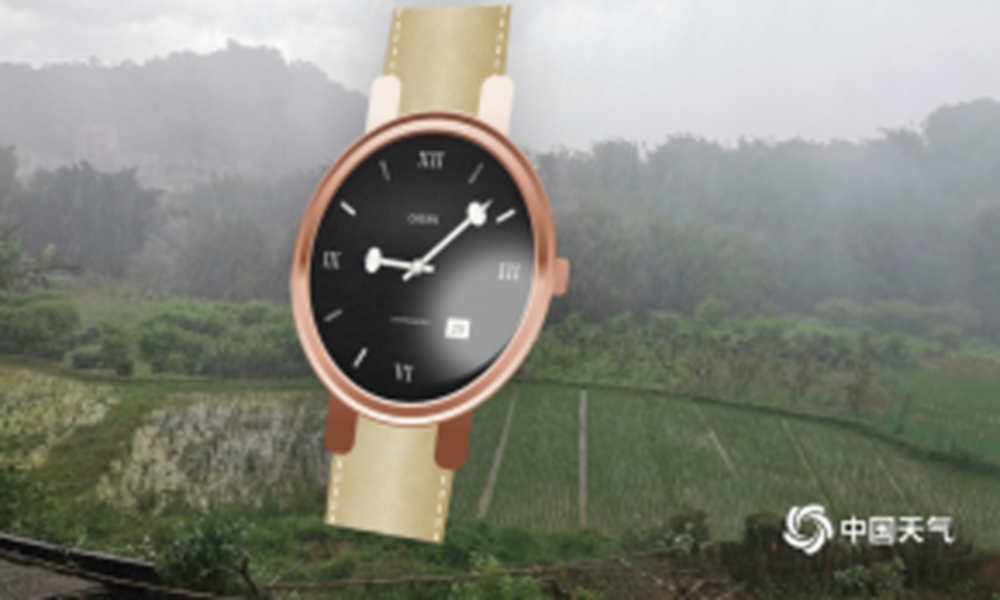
9:08
